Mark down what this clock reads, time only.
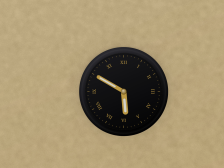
5:50
